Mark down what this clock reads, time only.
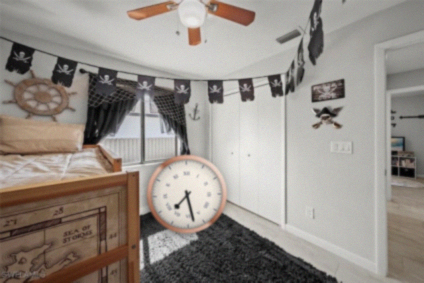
7:28
